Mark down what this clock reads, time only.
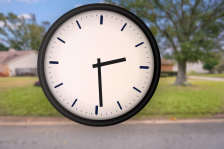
2:29
